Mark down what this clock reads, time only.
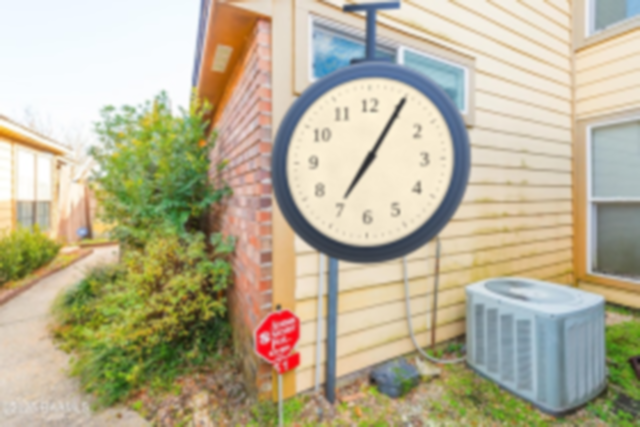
7:05
